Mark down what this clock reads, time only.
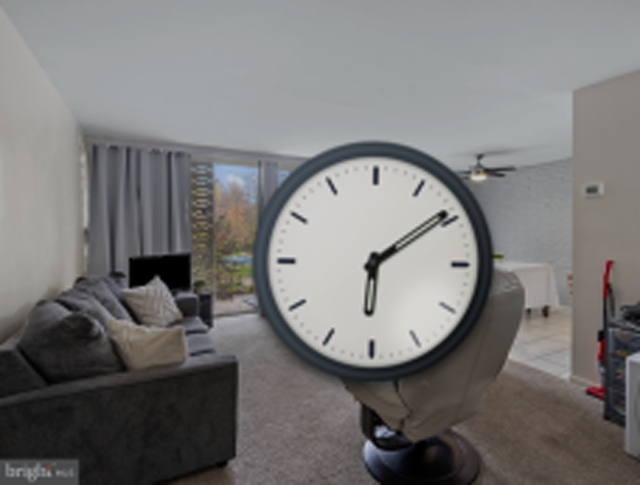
6:09
